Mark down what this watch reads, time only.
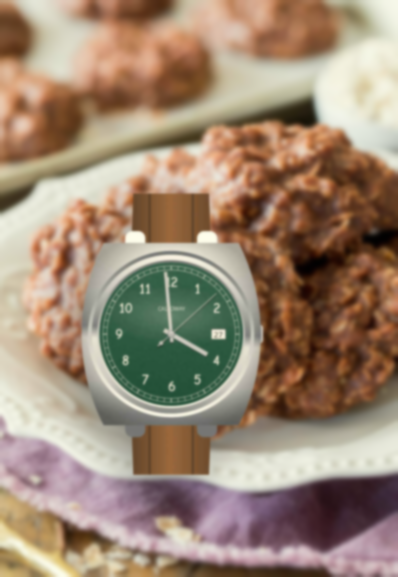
3:59:08
